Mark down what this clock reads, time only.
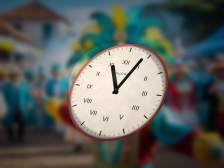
11:04
